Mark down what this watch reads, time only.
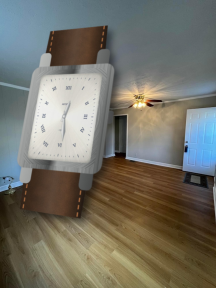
12:29
